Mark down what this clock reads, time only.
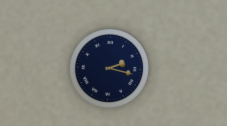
2:17
